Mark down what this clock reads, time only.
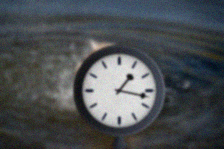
1:17
